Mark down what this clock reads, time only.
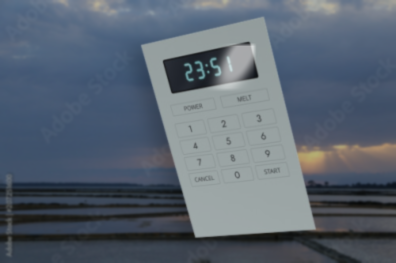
23:51
